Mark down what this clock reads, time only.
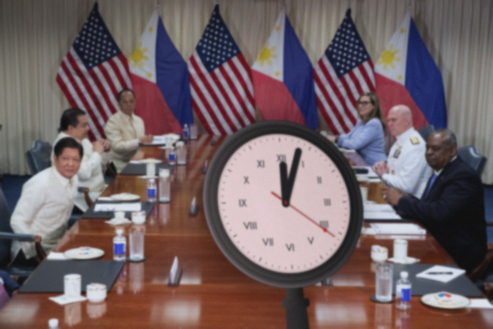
12:03:21
